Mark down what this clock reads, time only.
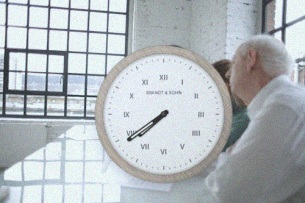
7:39
